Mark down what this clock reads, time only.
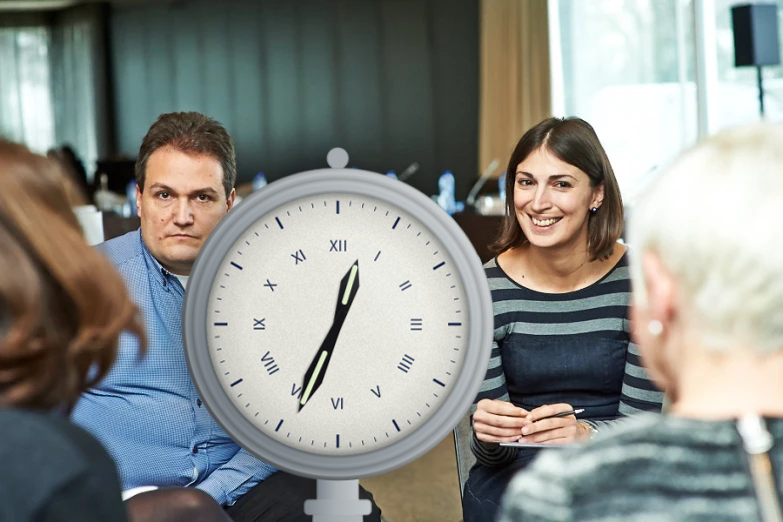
12:34
